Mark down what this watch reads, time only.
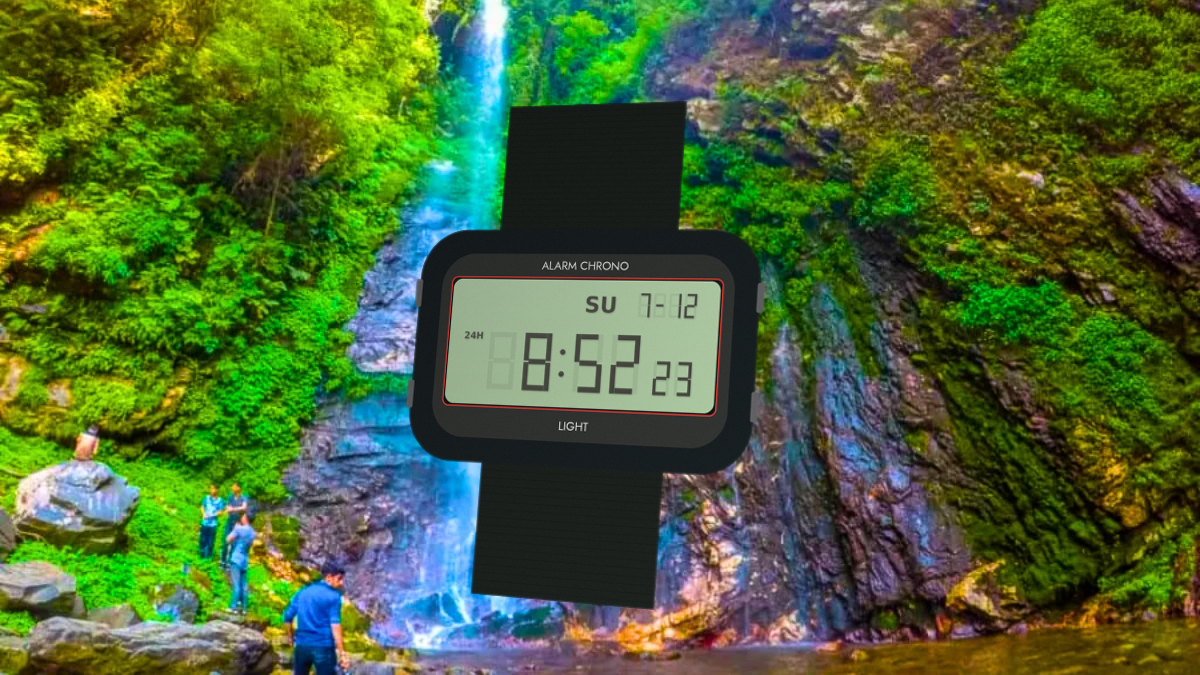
8:52:23
